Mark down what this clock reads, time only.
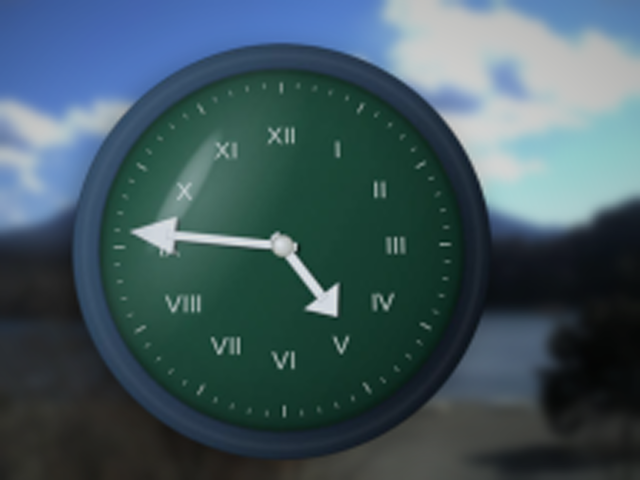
4:46
